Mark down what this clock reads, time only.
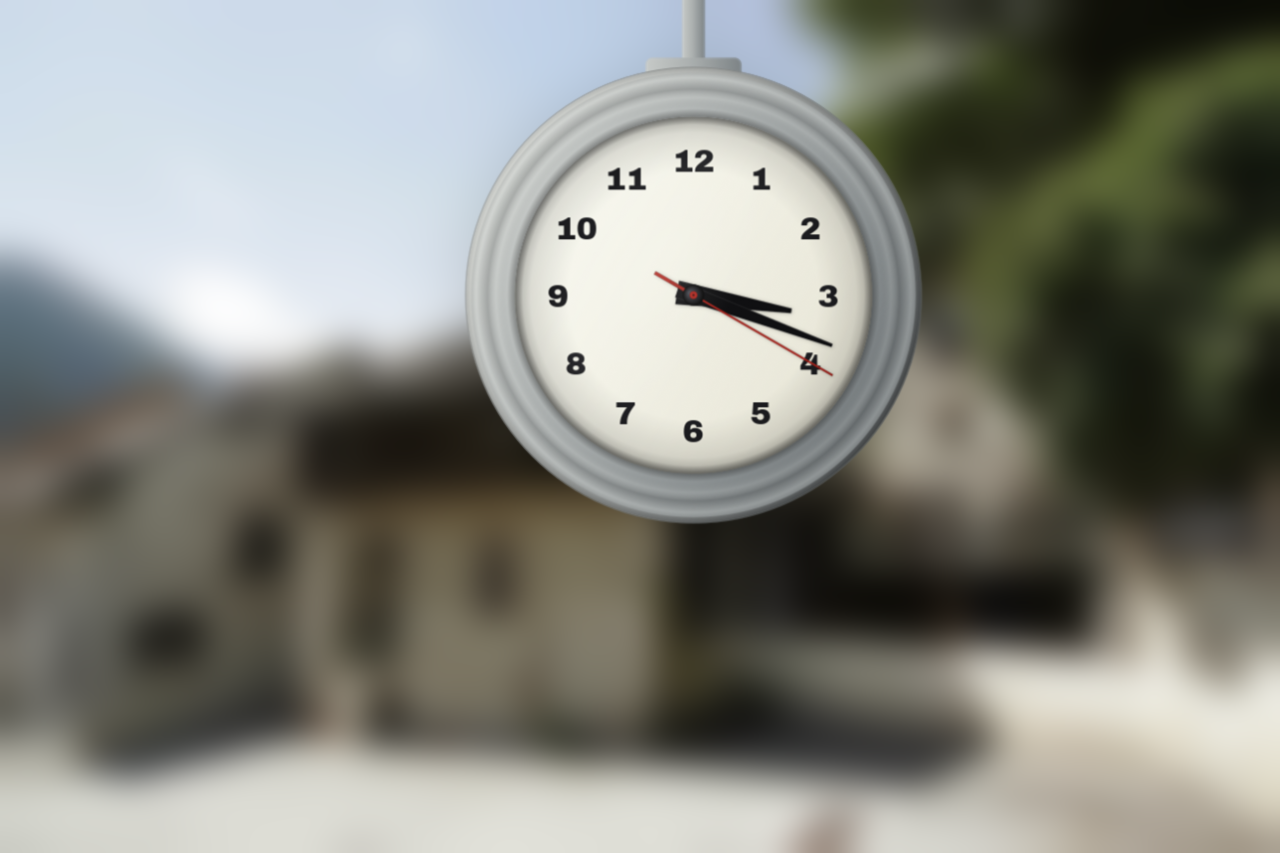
3:18:20
